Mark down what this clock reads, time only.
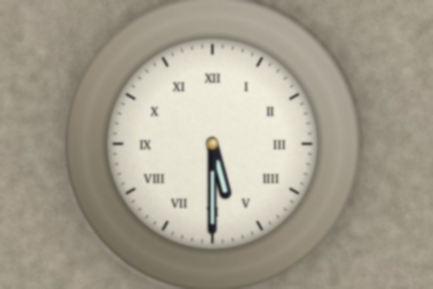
5:30
